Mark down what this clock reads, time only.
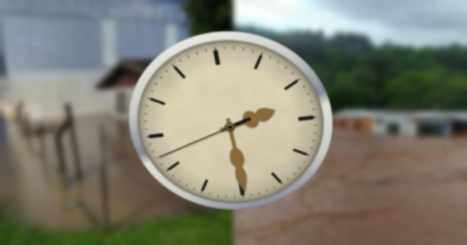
2:29:42
